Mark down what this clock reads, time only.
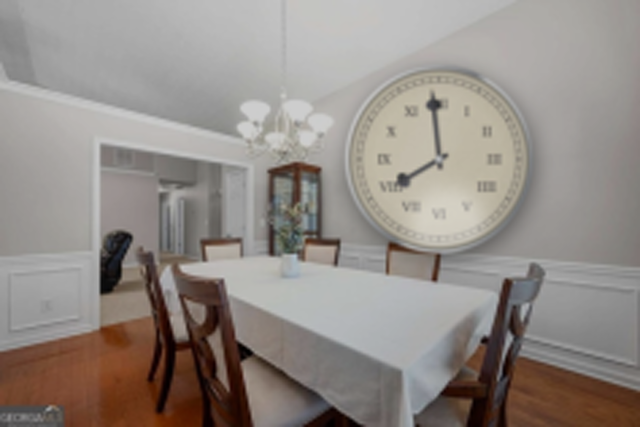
7:59
